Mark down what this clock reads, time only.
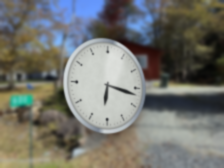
6:17
